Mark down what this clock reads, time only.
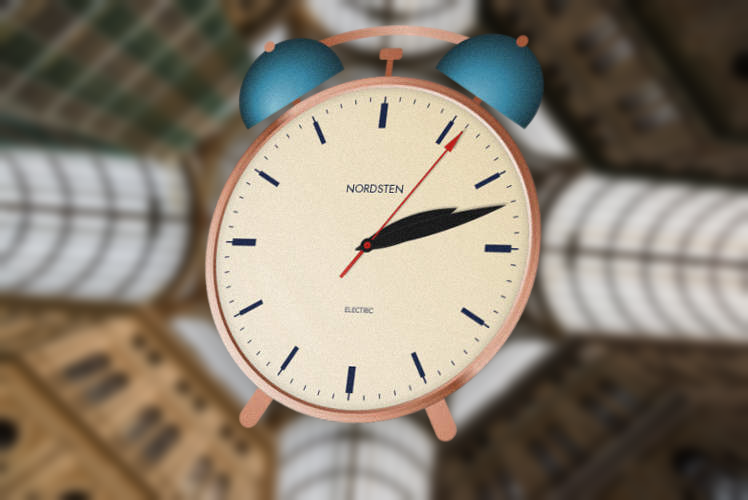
2:12:06
